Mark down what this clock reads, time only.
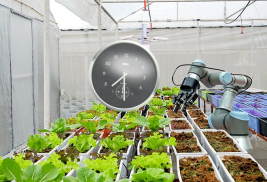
7:29
